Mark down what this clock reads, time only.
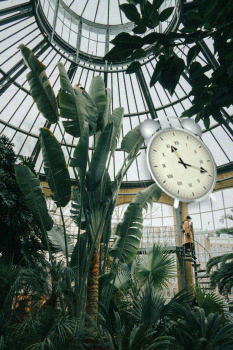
11:19
